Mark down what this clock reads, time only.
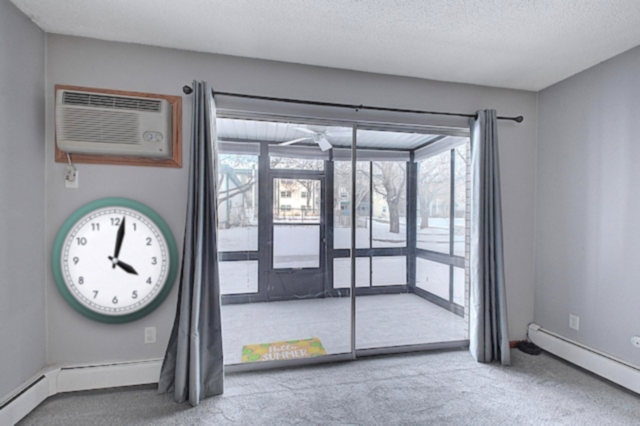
4:02
